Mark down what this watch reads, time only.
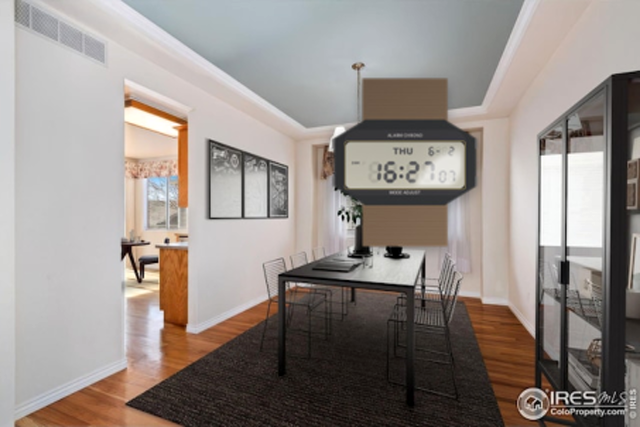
16:27:07
